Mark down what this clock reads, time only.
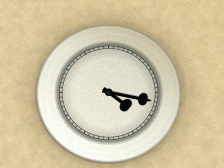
4:17
